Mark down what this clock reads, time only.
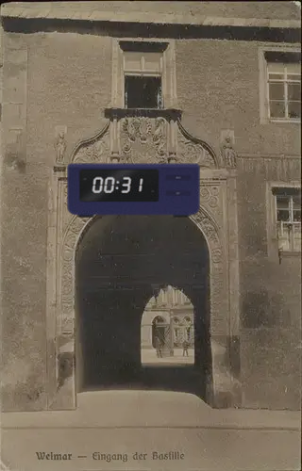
0:31
